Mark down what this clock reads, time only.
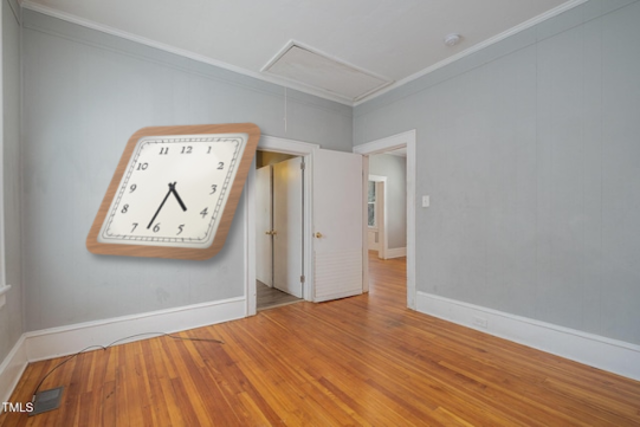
4:32
